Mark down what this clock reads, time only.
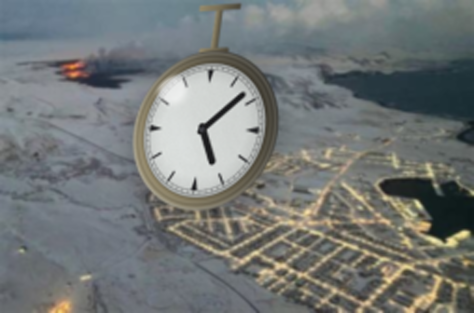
5:08
